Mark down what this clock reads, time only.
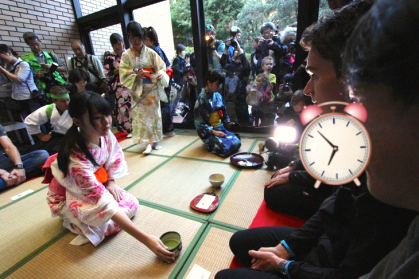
6:53
